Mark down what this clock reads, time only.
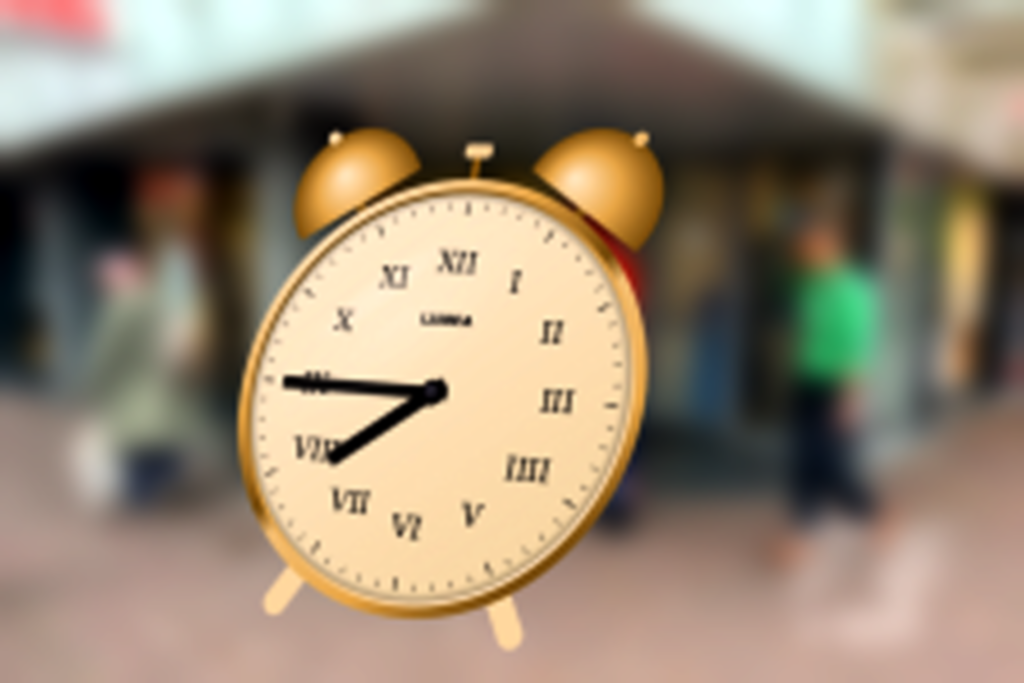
7:45
